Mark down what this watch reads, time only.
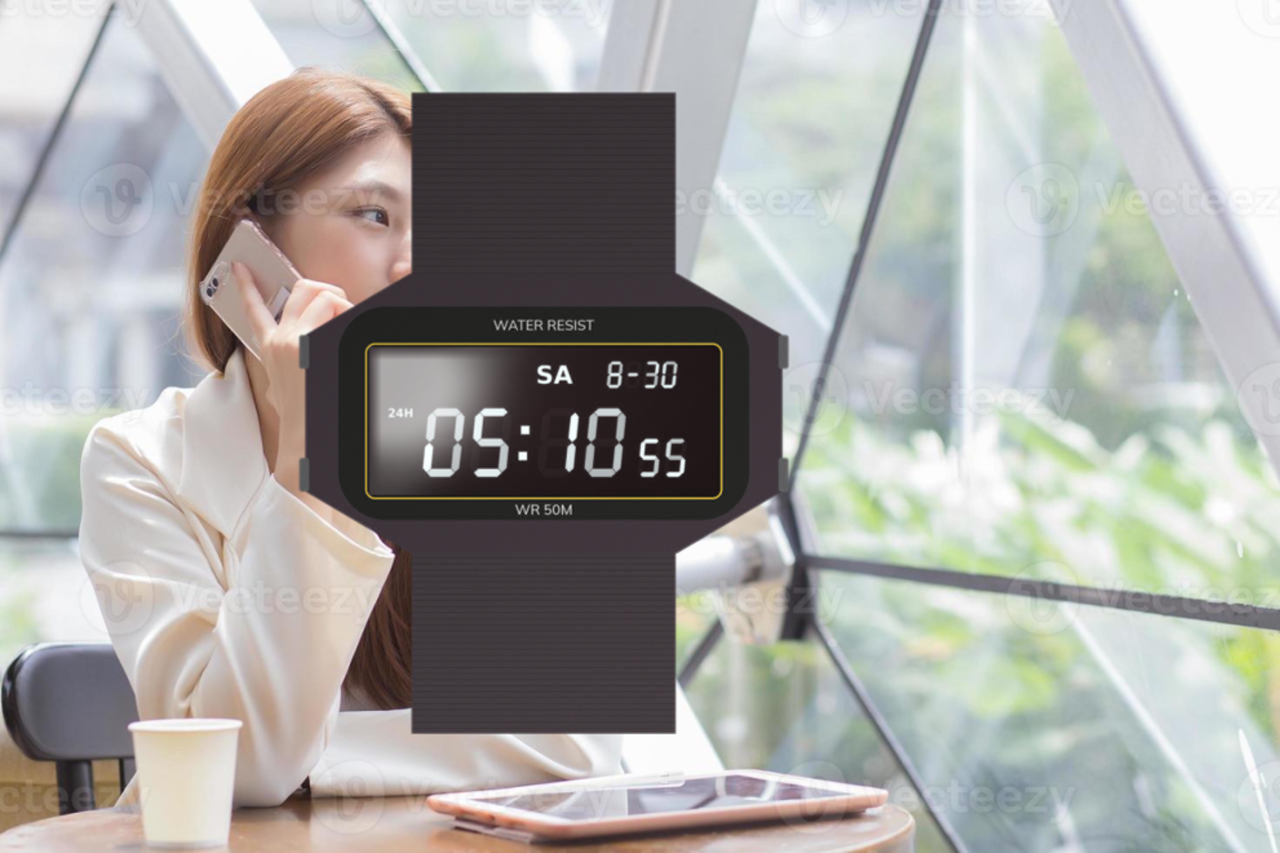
5:10:55
